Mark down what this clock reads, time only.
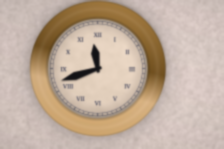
11:42
